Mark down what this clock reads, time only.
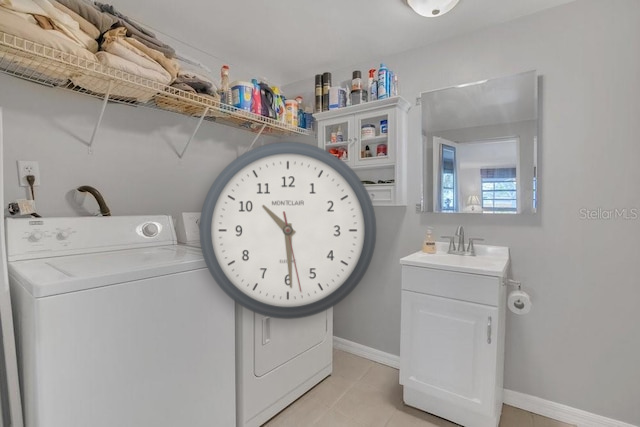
10:29:28
